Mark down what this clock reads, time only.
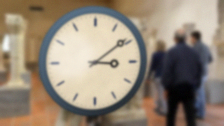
3:09
